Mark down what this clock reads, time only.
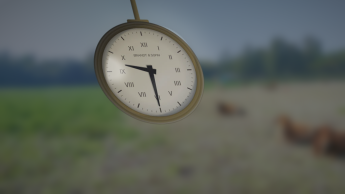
9:30
